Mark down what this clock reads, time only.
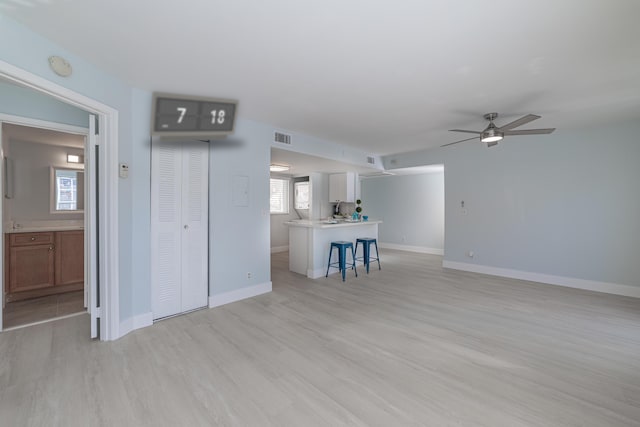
7:18
